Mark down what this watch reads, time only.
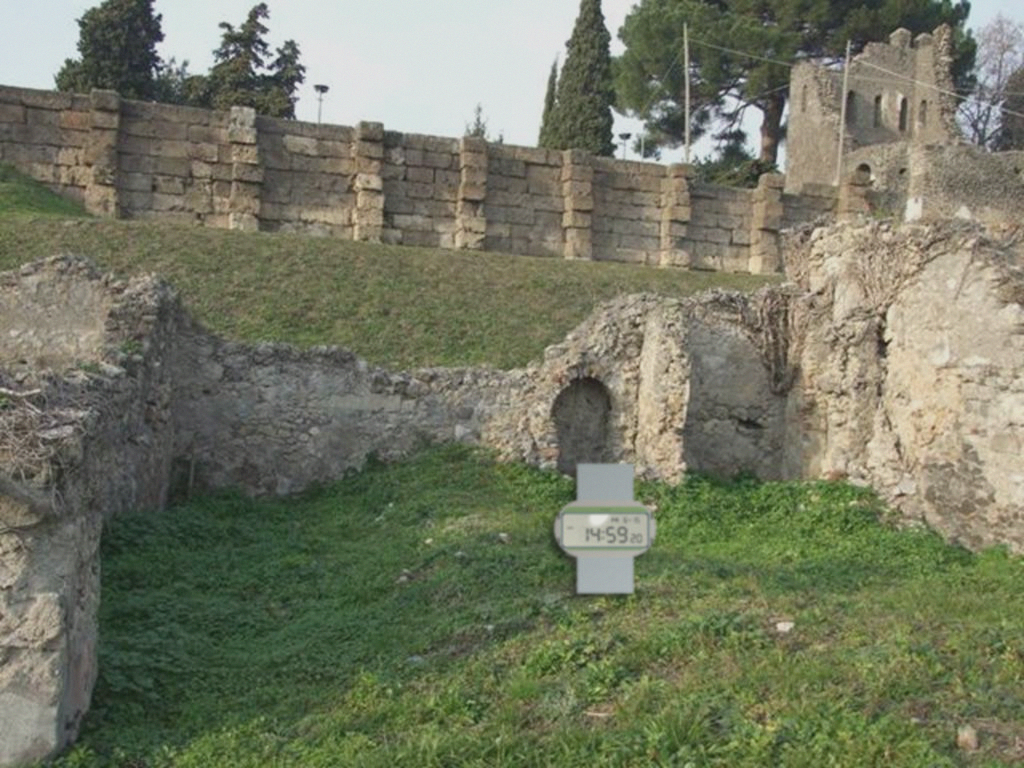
14:59
